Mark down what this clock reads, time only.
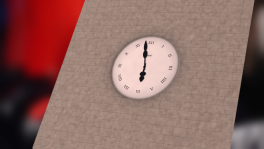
5:58
